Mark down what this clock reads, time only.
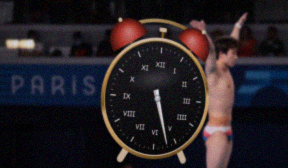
5:27
